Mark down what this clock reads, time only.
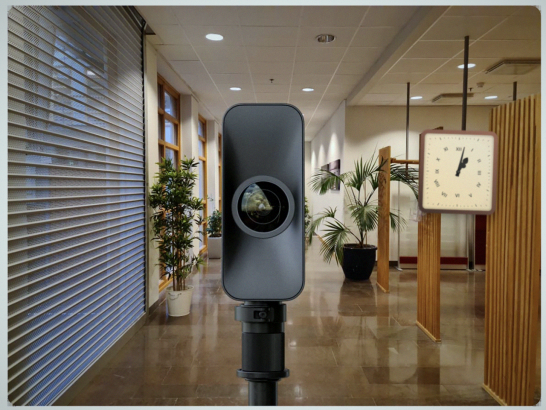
1:02
